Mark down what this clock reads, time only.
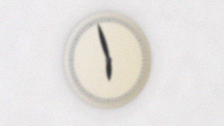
5:57
